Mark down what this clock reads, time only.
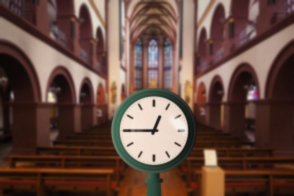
12:45
